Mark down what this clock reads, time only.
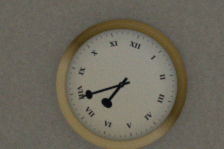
6:39
